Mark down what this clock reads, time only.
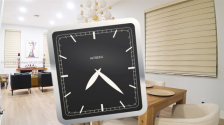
7:23
